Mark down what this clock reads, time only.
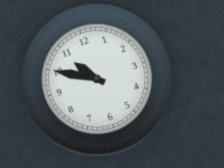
10:50
